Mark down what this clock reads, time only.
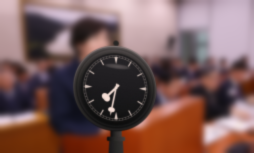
7:32
